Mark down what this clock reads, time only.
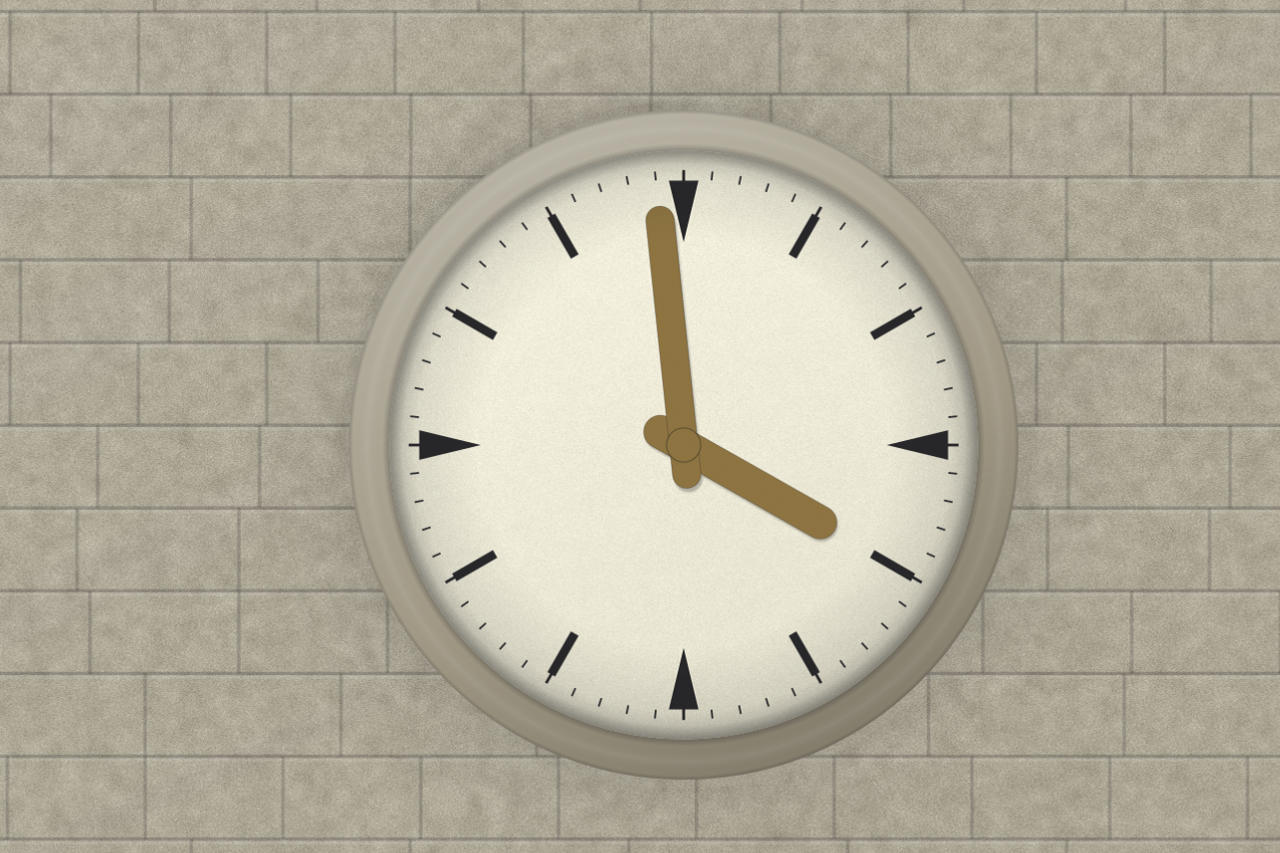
3:59
